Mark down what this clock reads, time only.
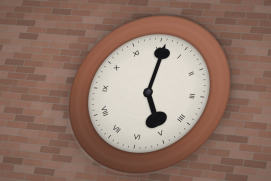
5:01
